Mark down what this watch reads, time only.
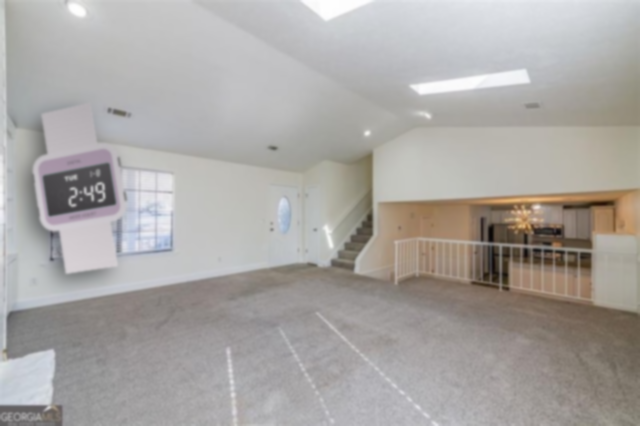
2:49
